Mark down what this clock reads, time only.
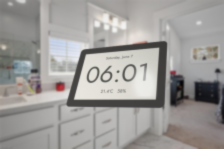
6:01
